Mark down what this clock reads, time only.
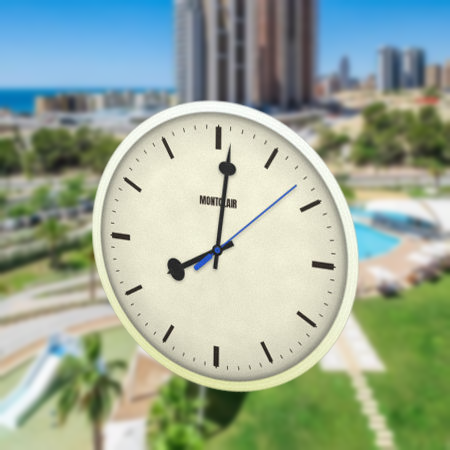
8:01:08
